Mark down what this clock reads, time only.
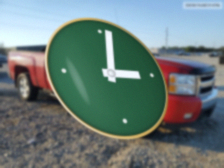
3:02
